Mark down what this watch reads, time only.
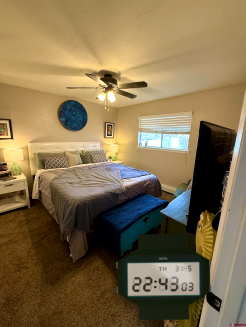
22:43:03
